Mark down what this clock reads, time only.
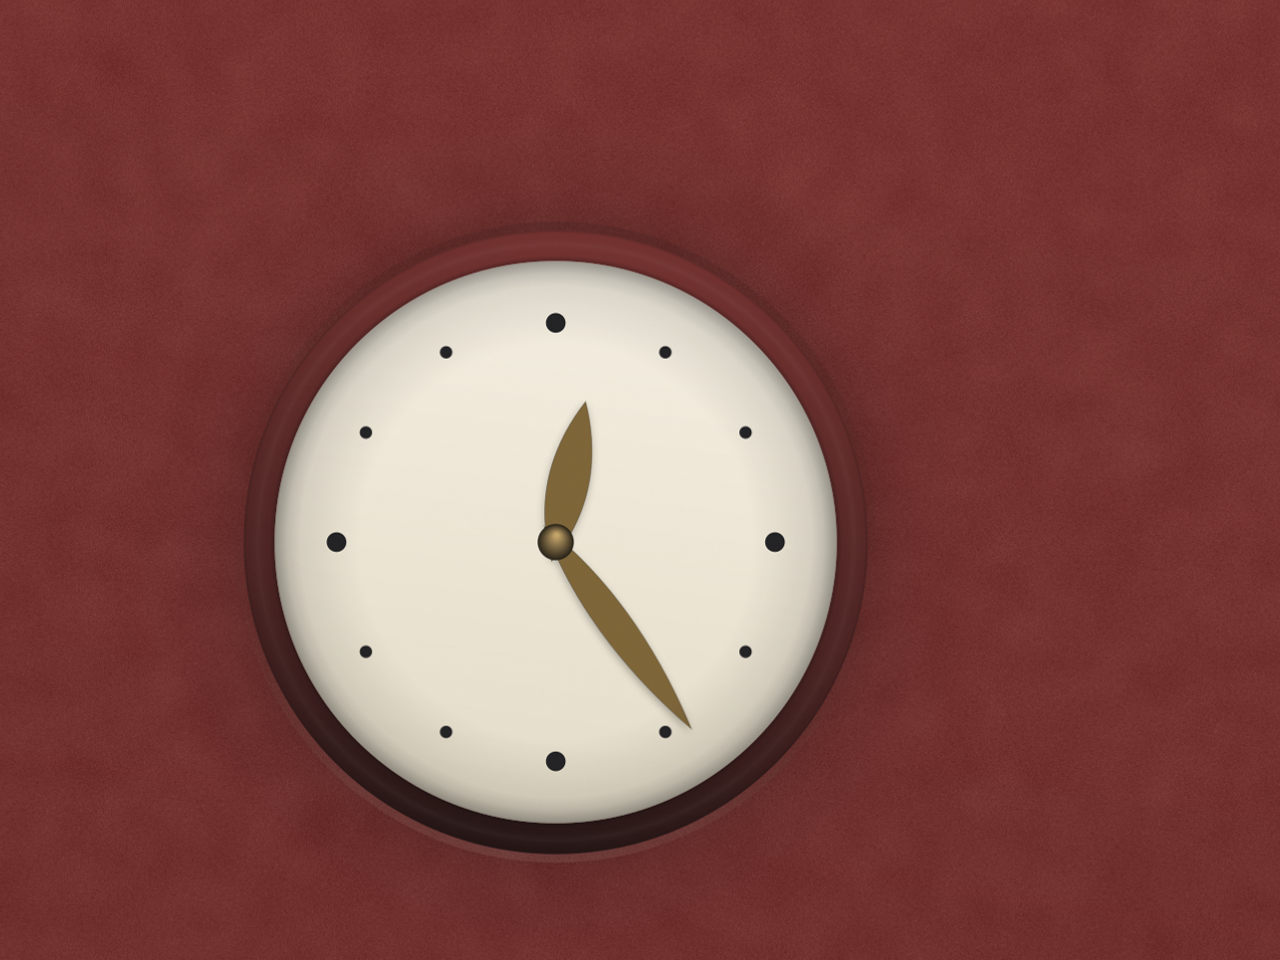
12:24
